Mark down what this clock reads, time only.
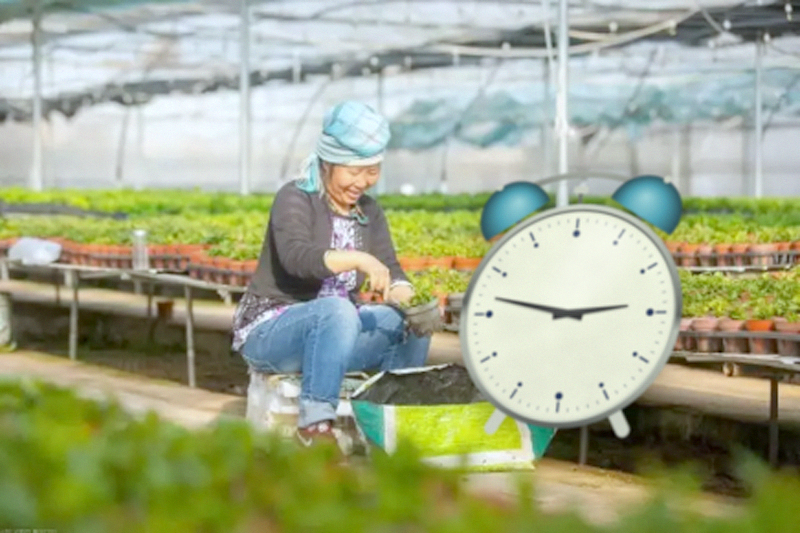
2:47
